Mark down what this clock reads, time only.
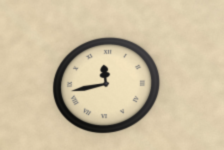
11:43
